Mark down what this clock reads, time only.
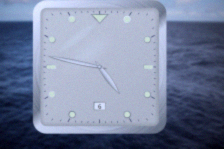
4:47
